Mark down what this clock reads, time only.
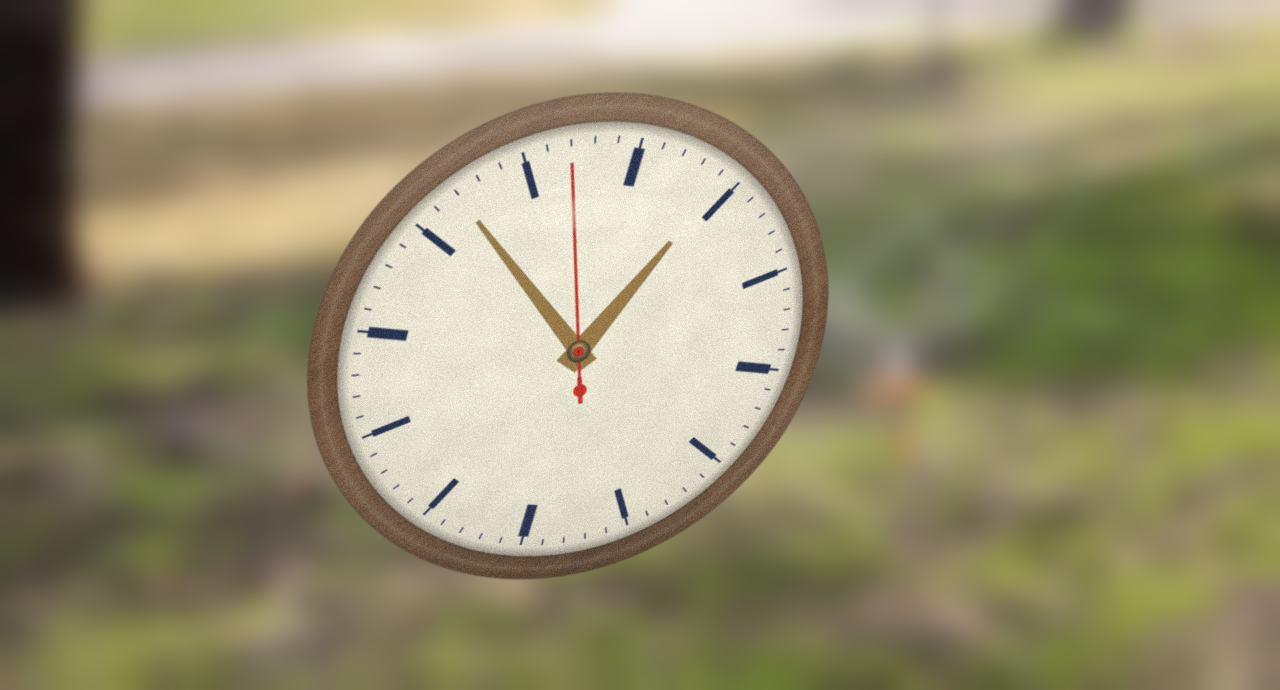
12:51:57
